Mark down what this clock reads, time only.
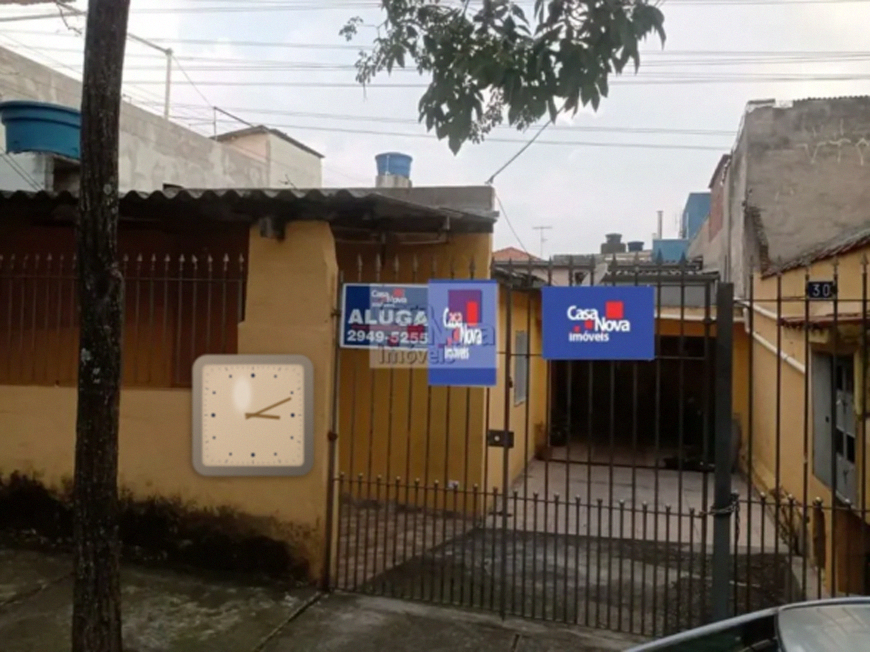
3:11
